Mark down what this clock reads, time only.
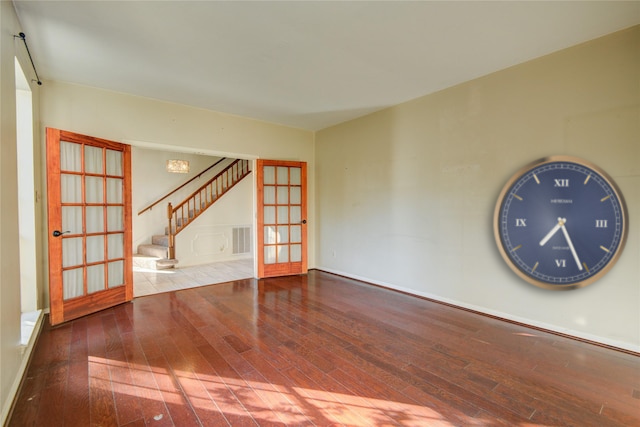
7:26
